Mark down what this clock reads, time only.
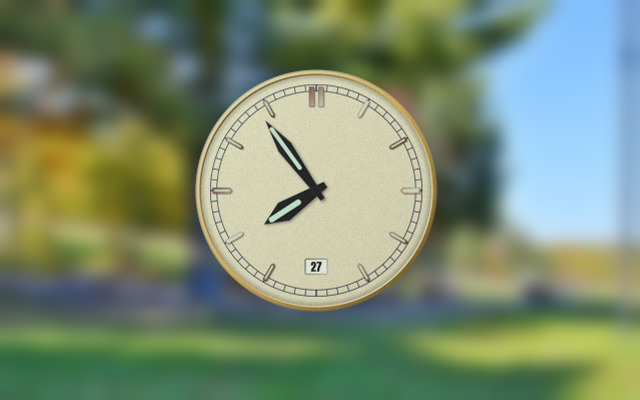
7:54
